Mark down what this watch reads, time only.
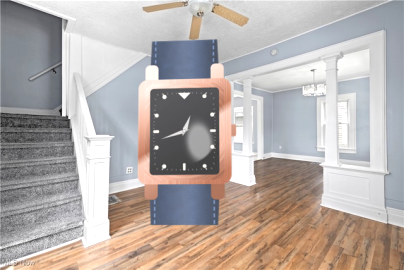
12:42
